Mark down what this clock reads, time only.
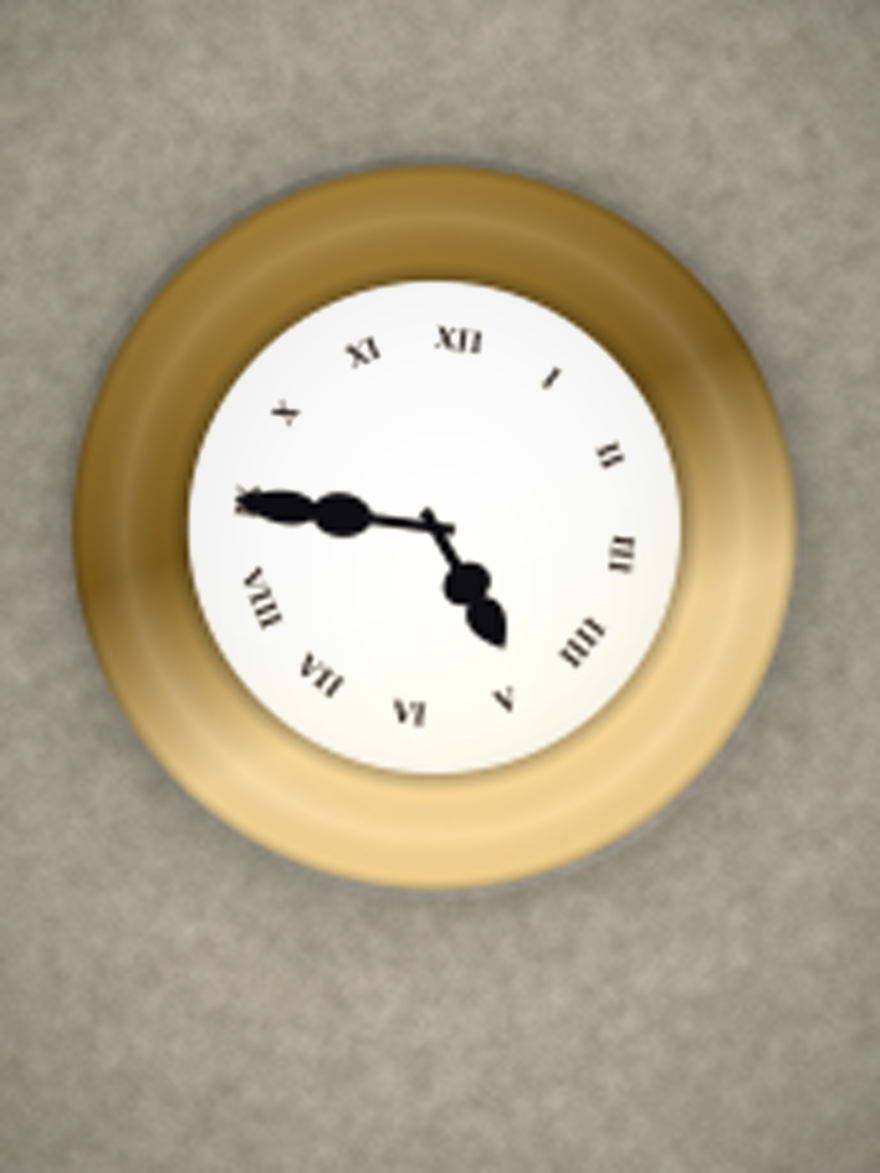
4:45
